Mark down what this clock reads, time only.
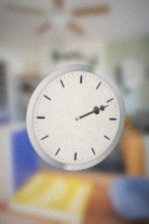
2:11
